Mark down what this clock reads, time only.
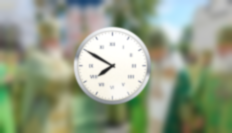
7:50
